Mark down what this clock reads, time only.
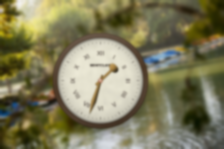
1:33
